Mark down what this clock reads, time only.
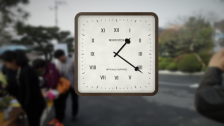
1:21
